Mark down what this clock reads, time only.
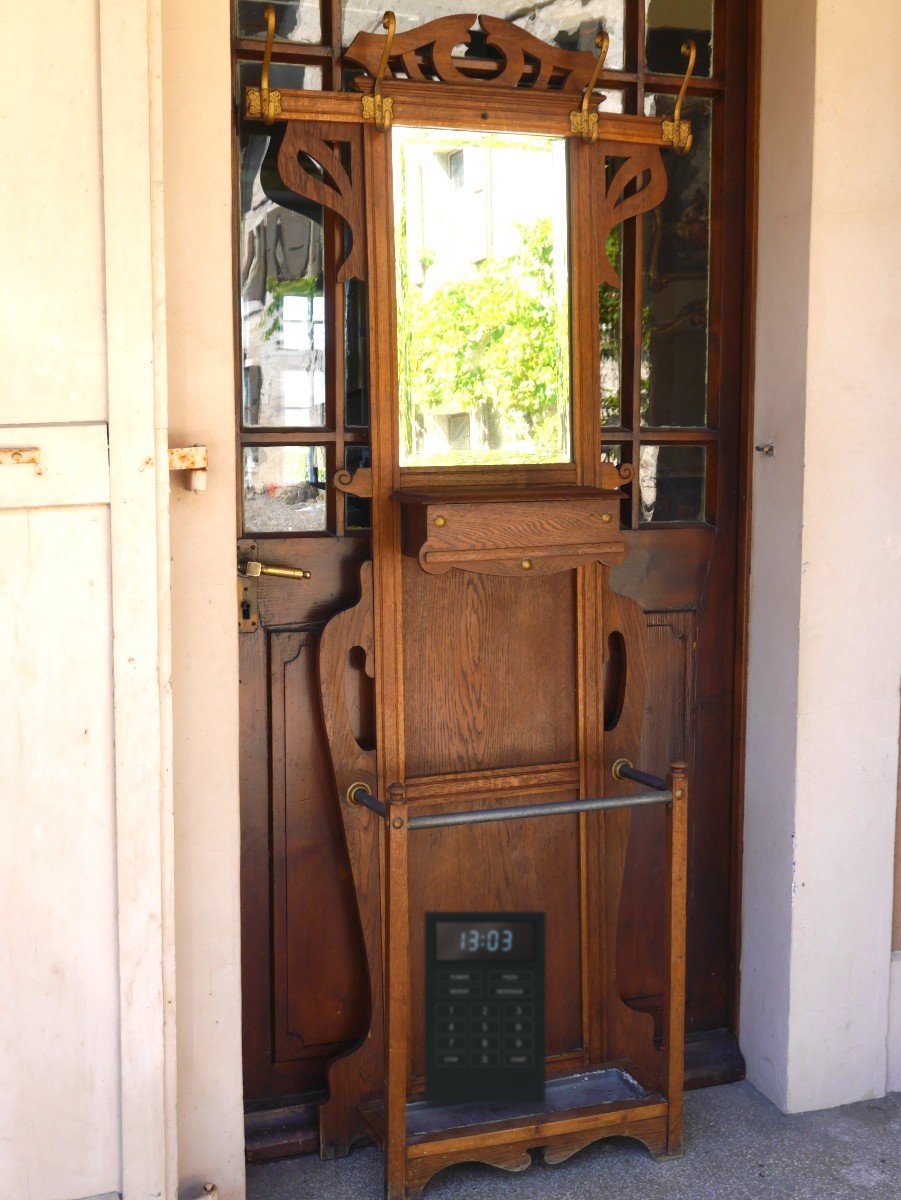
13:03
